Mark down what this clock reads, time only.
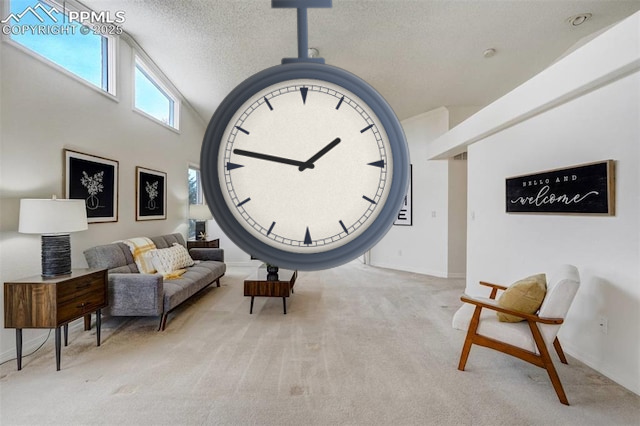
1:47
